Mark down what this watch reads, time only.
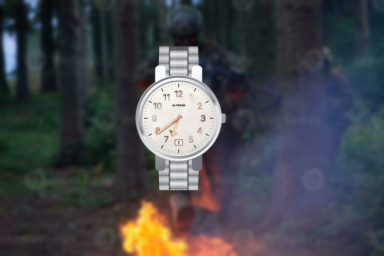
6:39
